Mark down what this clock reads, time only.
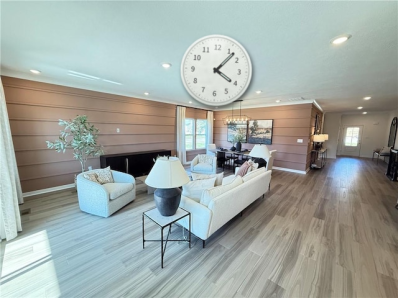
4:07
